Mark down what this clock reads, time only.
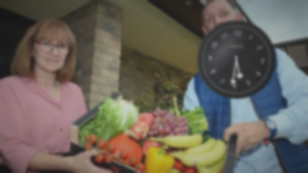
5:31
